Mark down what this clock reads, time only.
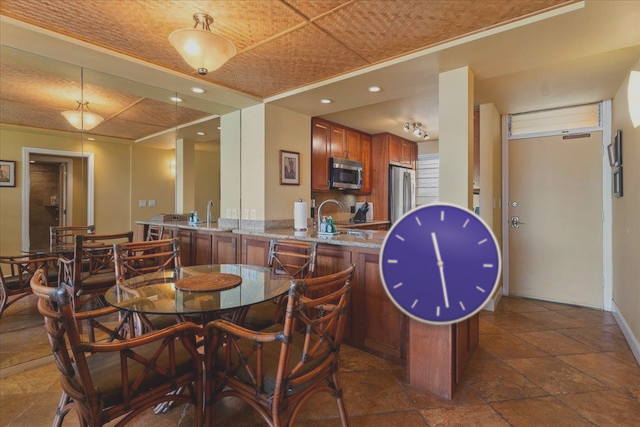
11:28
